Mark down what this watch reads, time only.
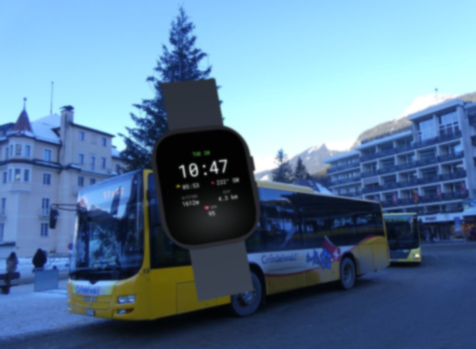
10:47
